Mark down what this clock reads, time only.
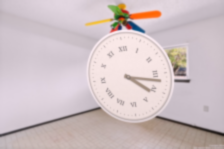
4:17
